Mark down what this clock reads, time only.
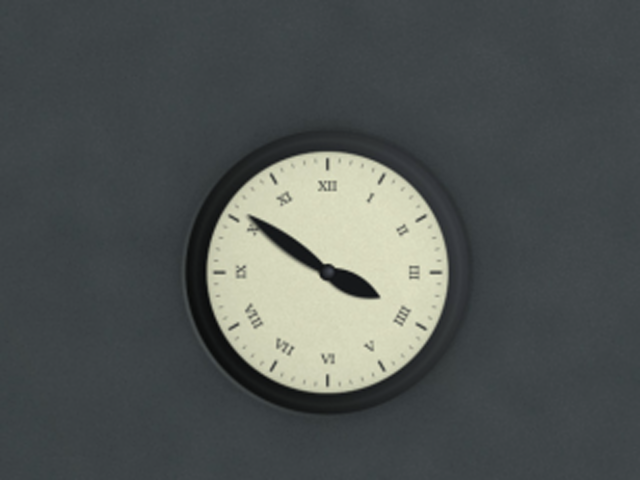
3:51
